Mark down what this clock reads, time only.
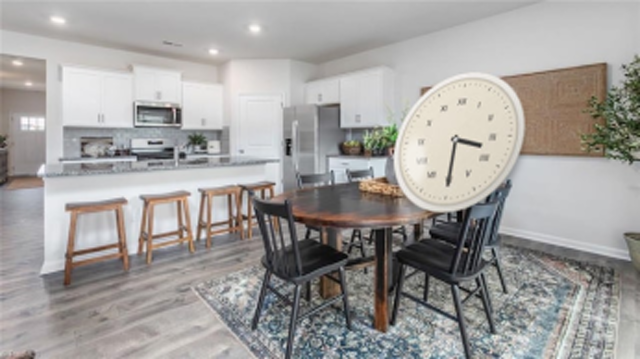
3:30
